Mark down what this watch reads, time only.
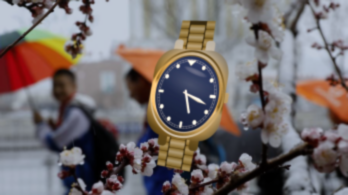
5:18
